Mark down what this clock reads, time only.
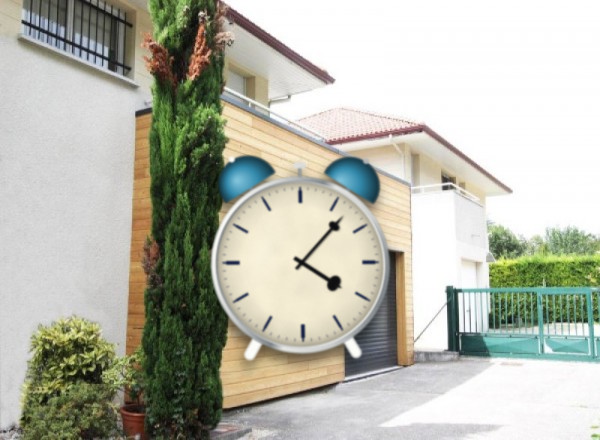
4:07
